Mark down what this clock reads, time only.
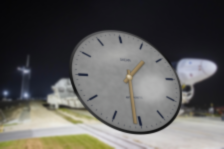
1:31
